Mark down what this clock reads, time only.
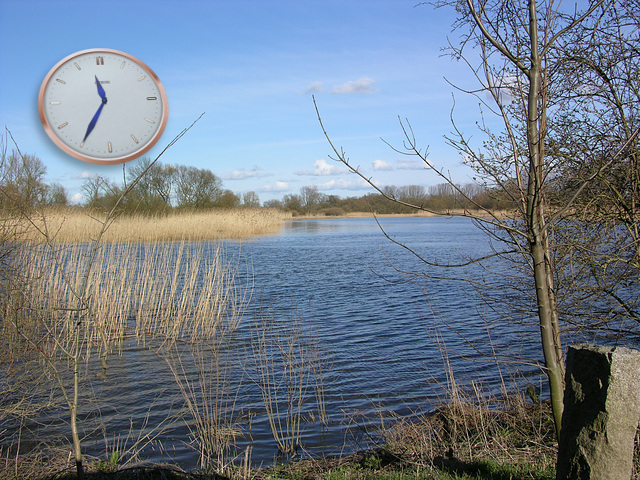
11:35
